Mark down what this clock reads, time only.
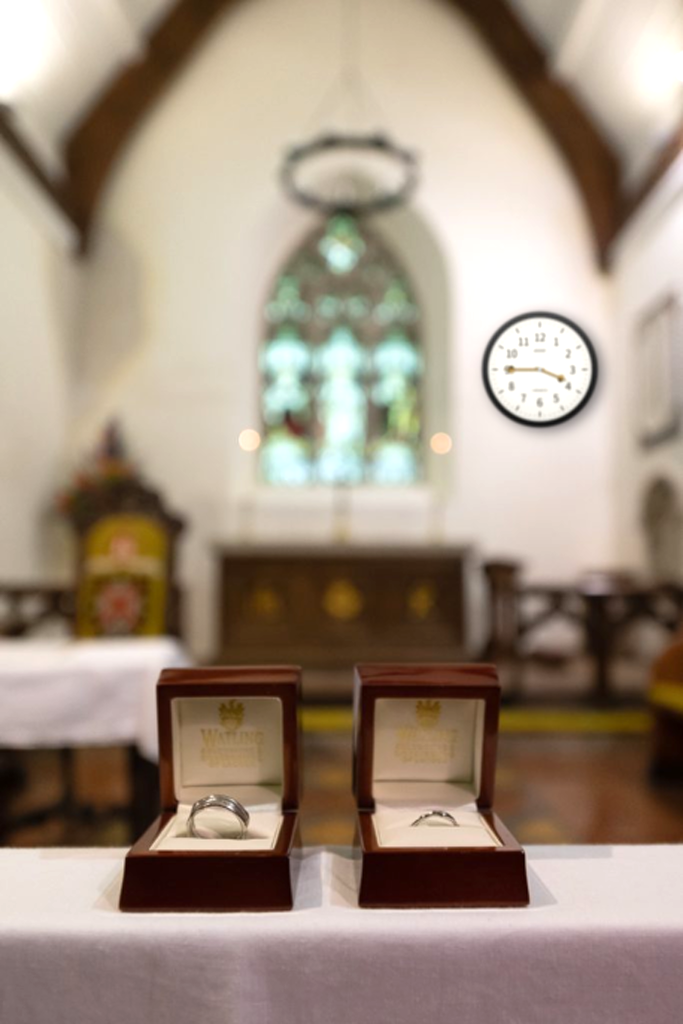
3:45
